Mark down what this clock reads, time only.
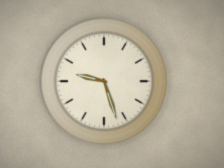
9:27
